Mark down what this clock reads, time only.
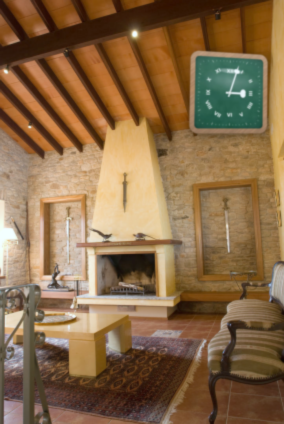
3:03
